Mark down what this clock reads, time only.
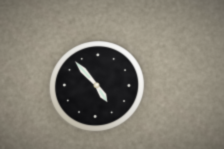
4:53
